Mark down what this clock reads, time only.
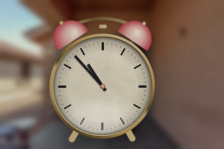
10:53
